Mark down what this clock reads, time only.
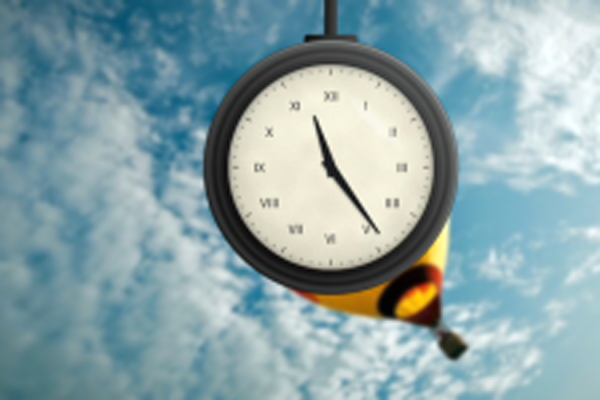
11:24
